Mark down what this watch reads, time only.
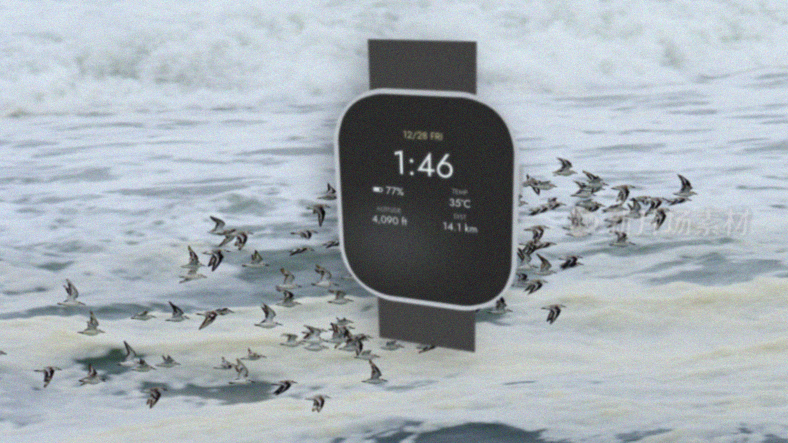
1:46
